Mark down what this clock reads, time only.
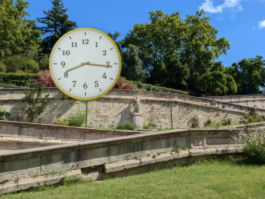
8:16
